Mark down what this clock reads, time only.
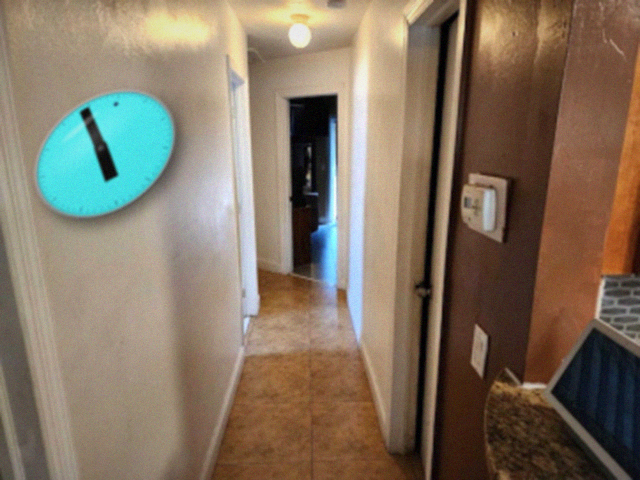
4:54
